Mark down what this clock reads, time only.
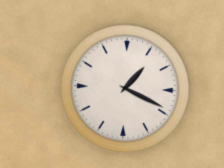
1:19
